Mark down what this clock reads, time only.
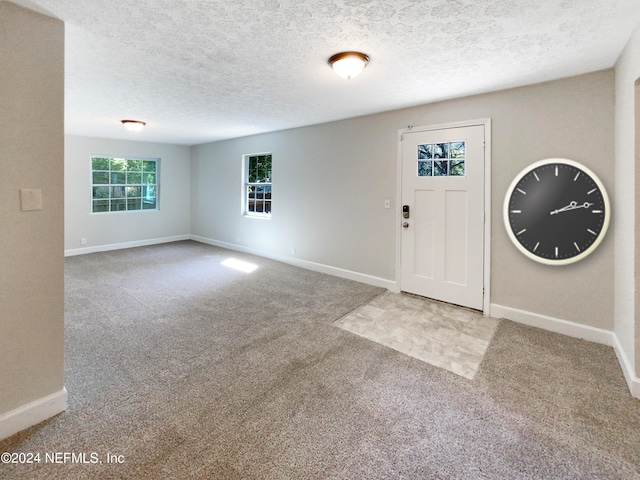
2:13
